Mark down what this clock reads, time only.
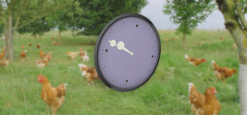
9:48
